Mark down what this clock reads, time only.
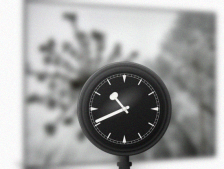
10:41
